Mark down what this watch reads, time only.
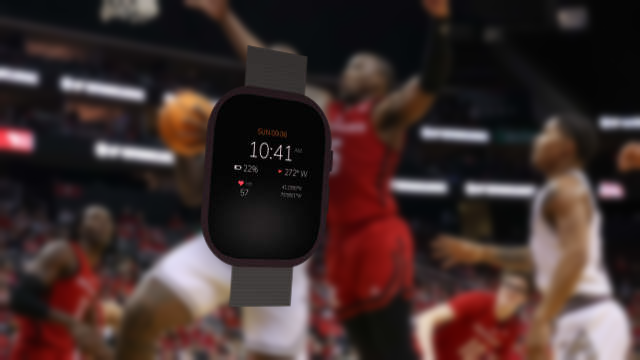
10:41
